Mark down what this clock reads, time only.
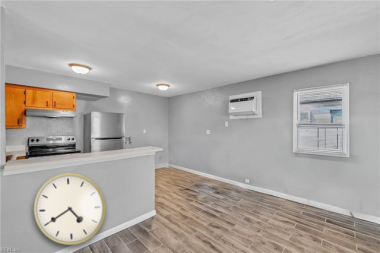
4:40
